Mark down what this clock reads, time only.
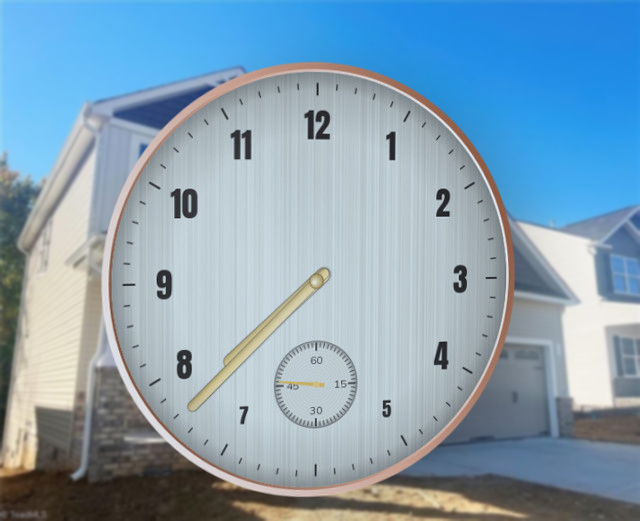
7:37:46
